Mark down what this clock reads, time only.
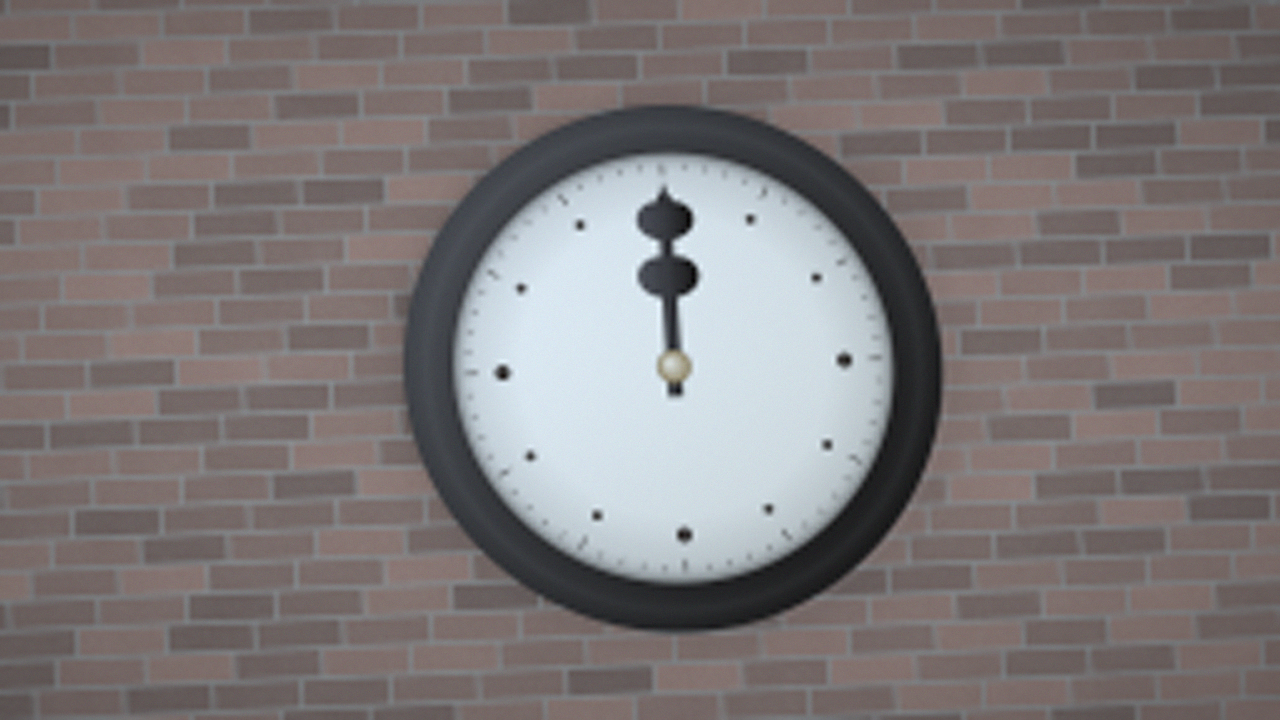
12:00
